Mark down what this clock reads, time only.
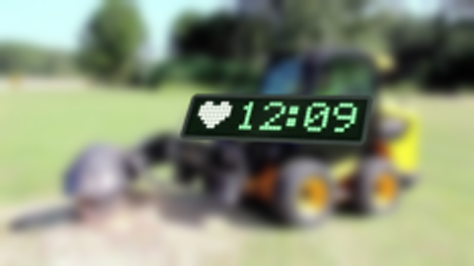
12:09
